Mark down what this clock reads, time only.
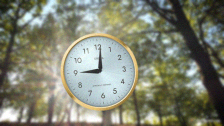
9:01
